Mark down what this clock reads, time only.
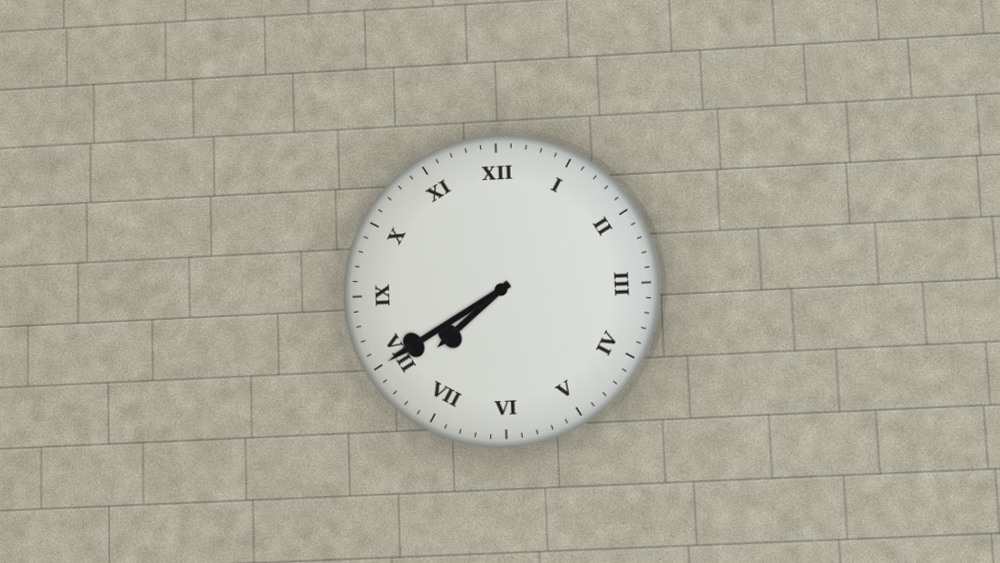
7:40
